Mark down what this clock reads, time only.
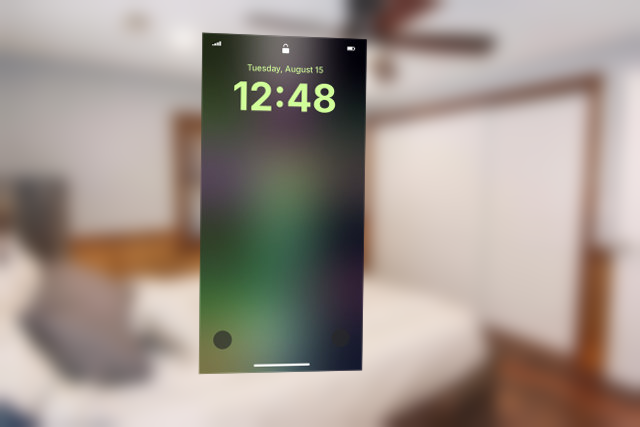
12:48
